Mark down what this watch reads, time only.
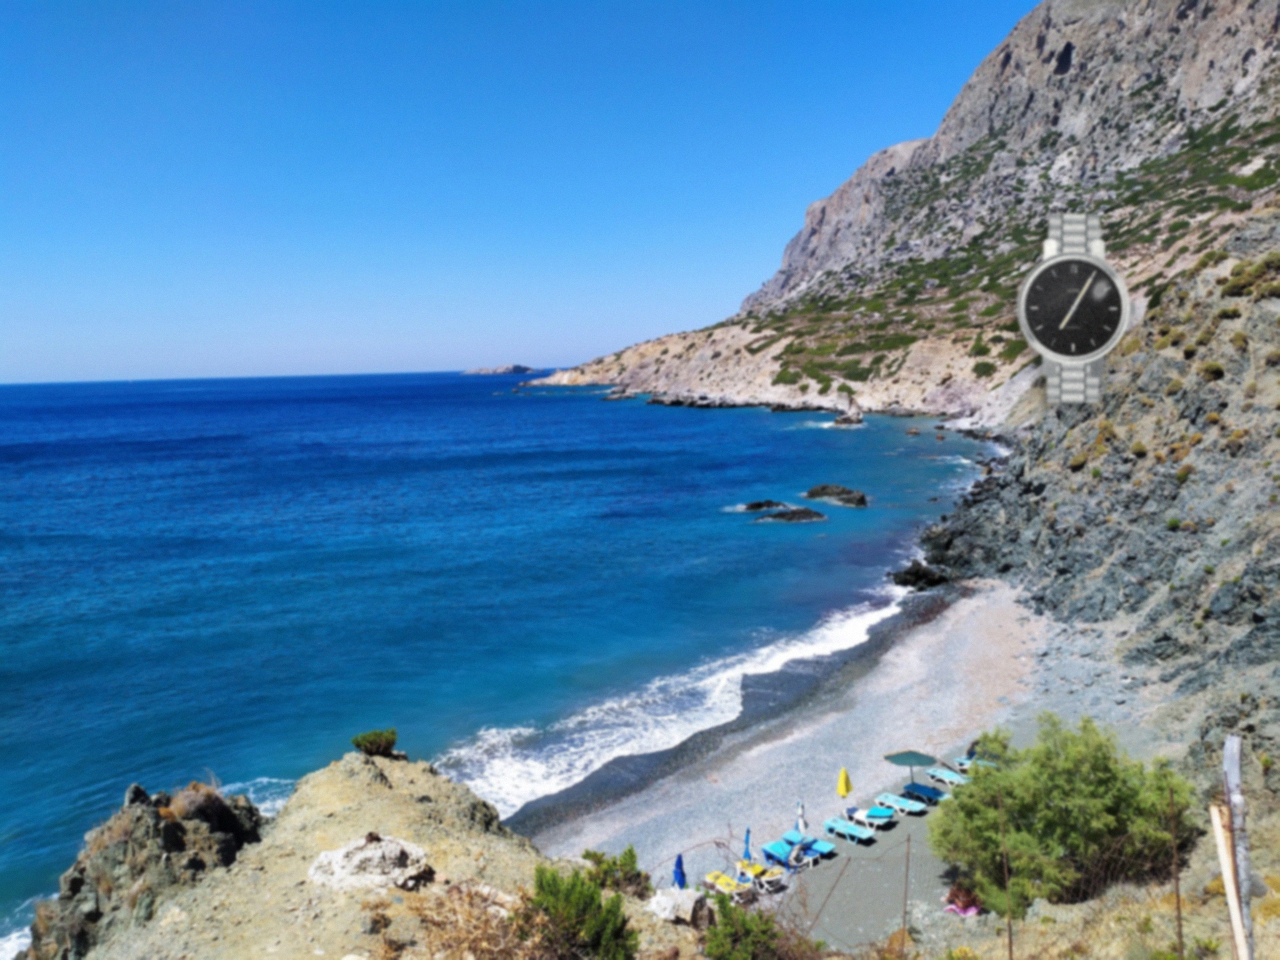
7:05
